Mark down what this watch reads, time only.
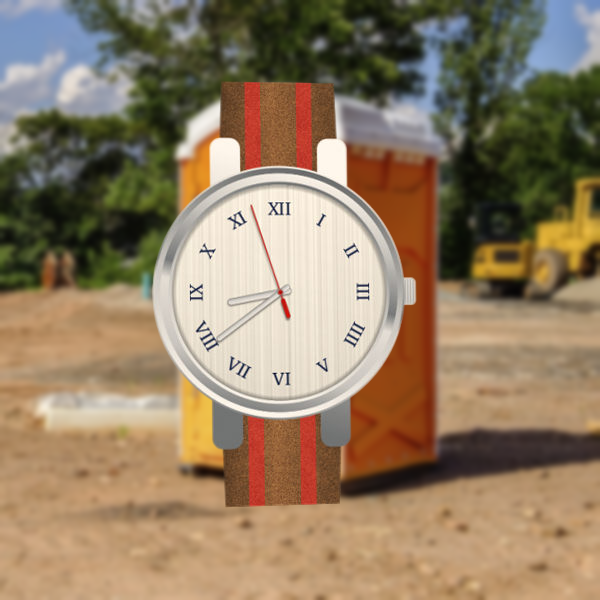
8:38:57
